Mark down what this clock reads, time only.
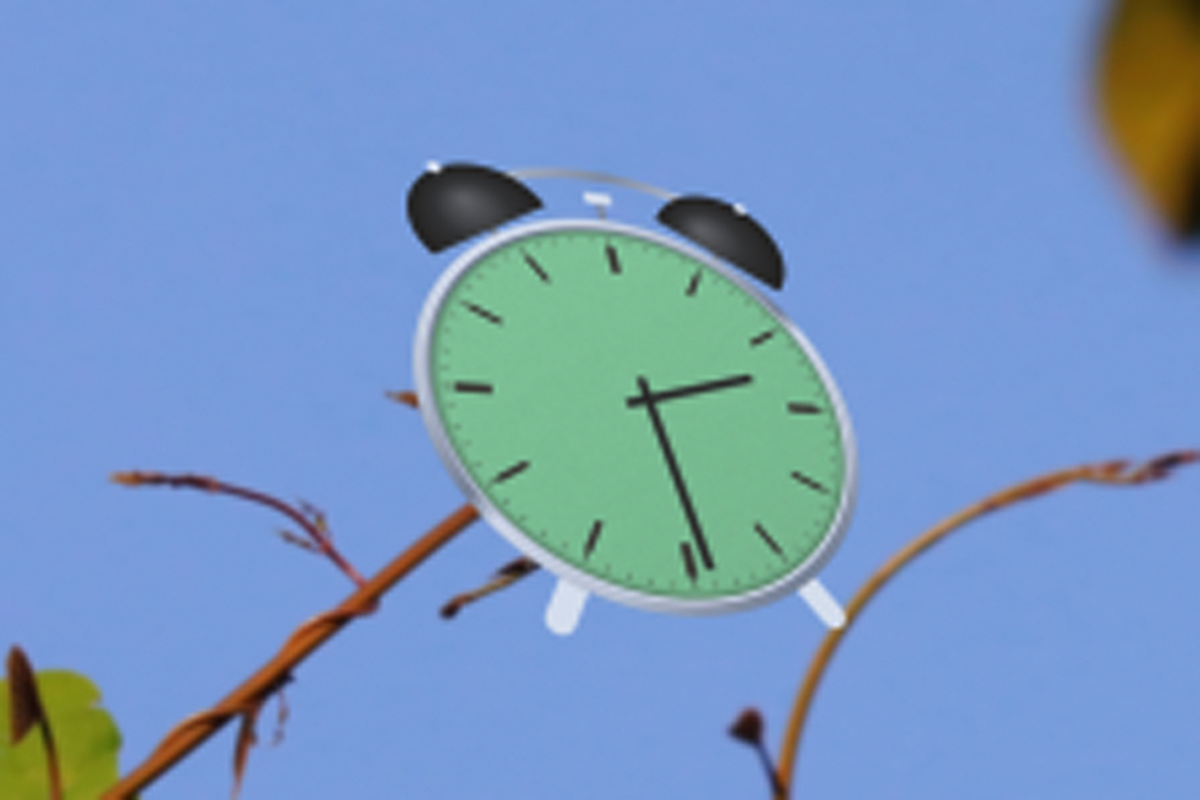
2:29
